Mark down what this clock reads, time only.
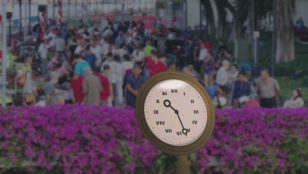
10:27
